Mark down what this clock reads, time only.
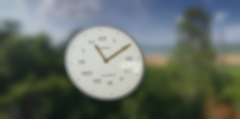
11:10
